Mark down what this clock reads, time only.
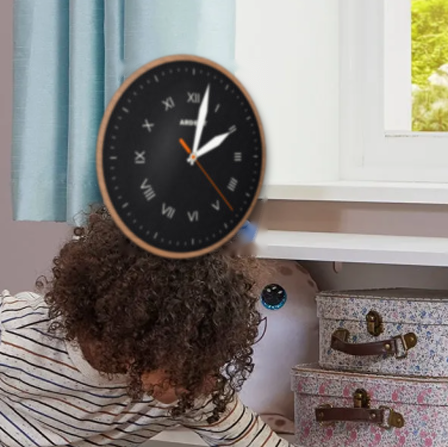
2:02:23
